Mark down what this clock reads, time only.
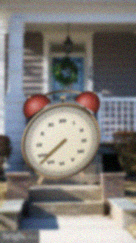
7:38
